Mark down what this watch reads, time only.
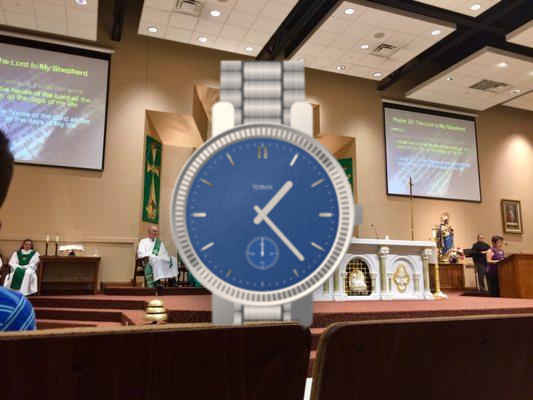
1:23
